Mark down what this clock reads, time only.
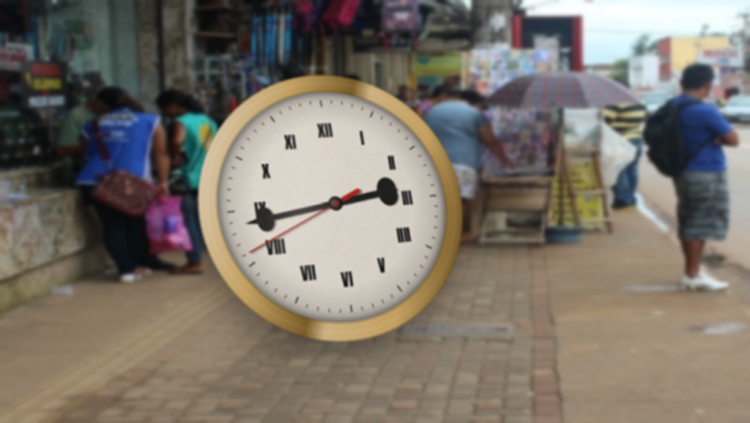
2:43:41
